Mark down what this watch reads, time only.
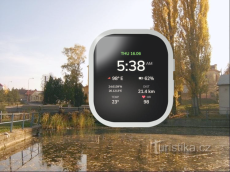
5:38
